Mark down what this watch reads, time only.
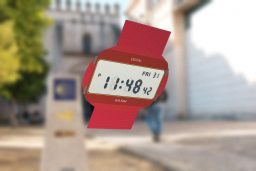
11:48:42
